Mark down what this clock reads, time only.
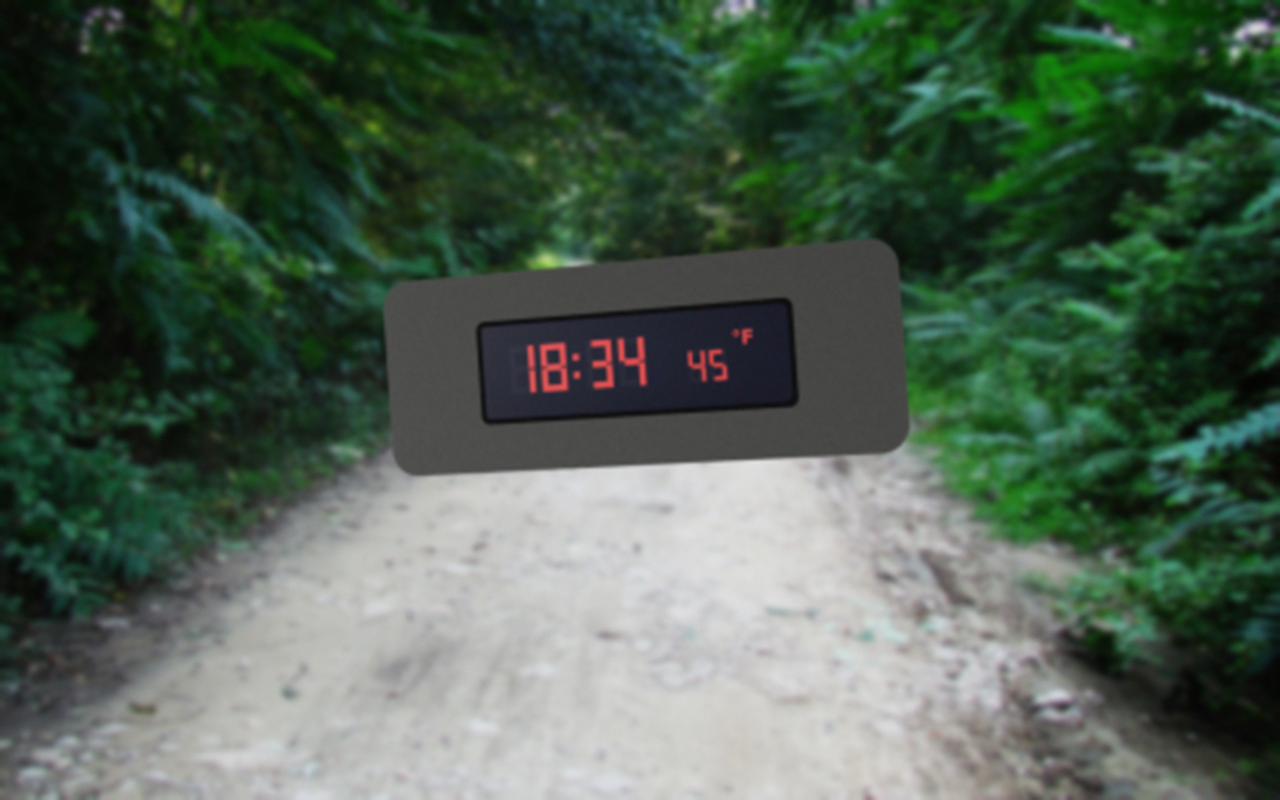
18:34
